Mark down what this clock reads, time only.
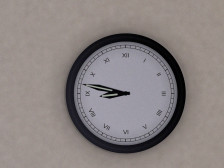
8:47
